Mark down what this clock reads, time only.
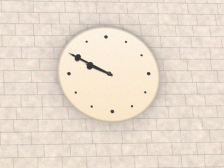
9:50
